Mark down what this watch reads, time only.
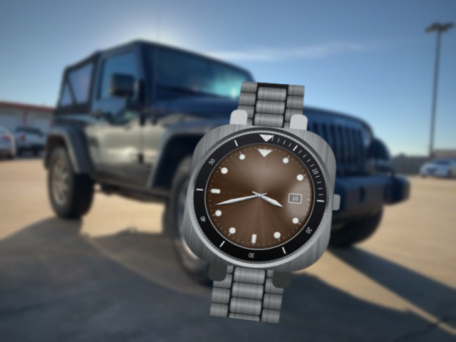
3:42
